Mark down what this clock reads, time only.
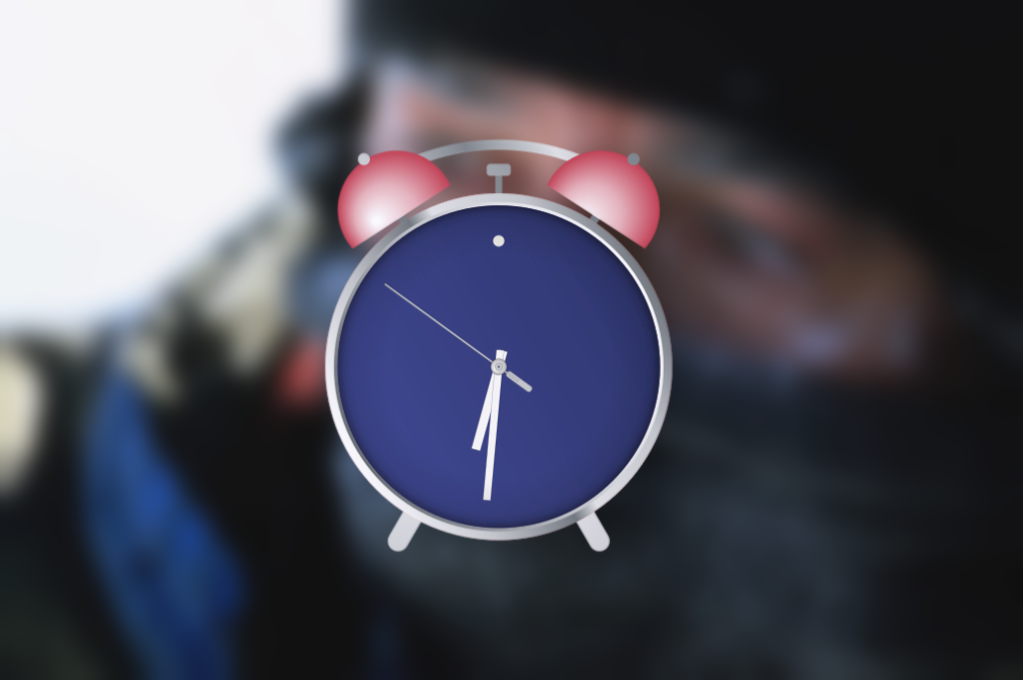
6:30:51
